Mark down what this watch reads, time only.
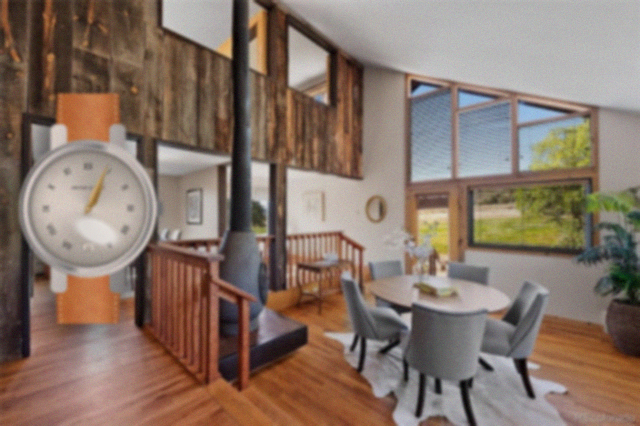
1:04
